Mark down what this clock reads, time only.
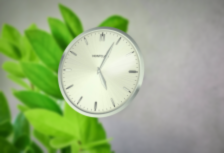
5:04
